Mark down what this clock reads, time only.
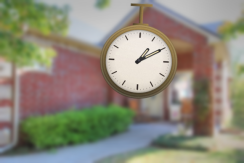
1:10
